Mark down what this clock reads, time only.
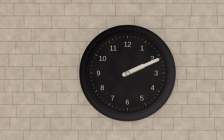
2:11
